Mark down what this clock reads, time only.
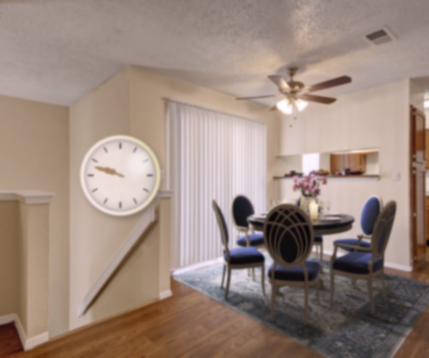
9:48
